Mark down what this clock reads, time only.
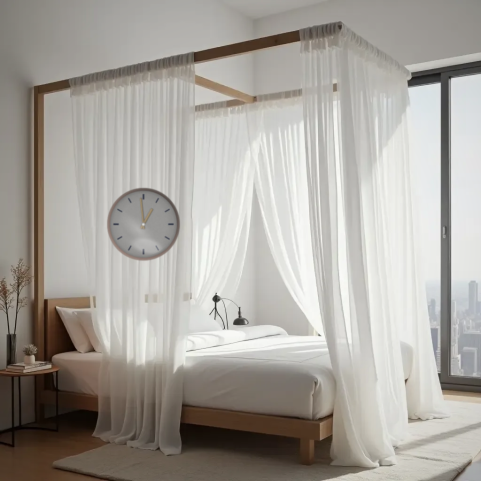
12:59
